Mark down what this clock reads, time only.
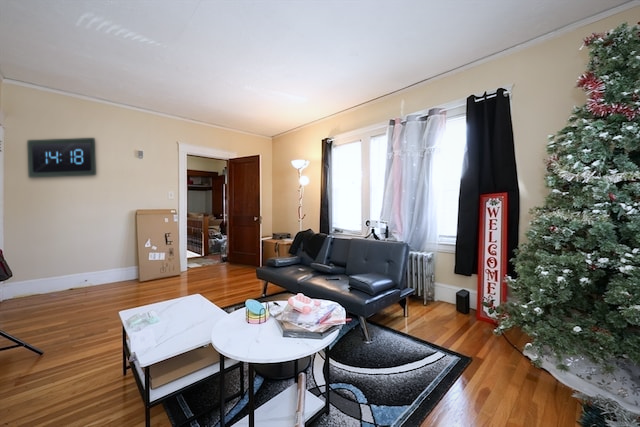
14:18
